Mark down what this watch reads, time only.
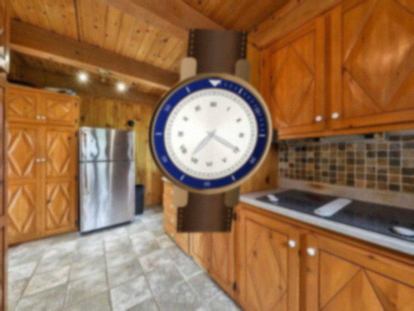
7:20
